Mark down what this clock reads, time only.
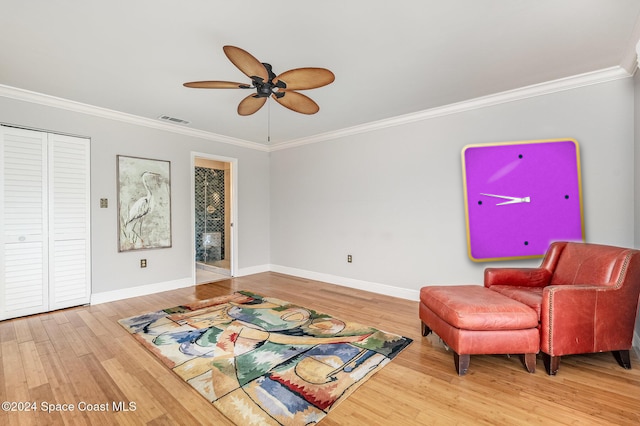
8:47
